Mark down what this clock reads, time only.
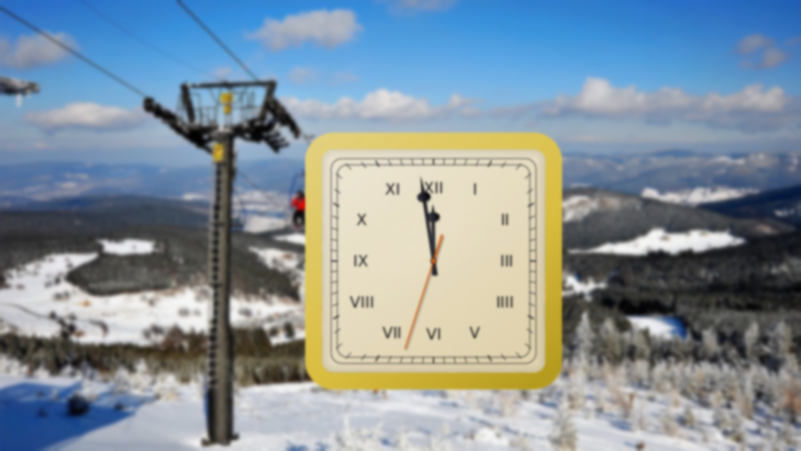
11:58:33
